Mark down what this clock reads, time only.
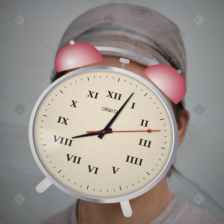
8:03:12
